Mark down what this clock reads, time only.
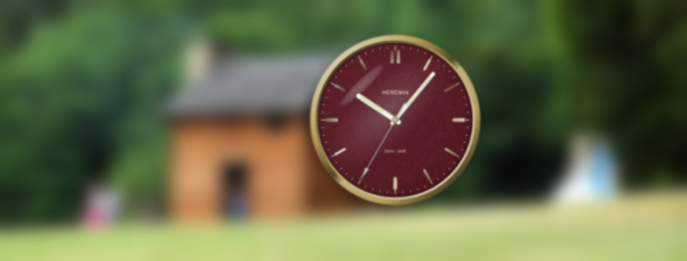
10:06:35
